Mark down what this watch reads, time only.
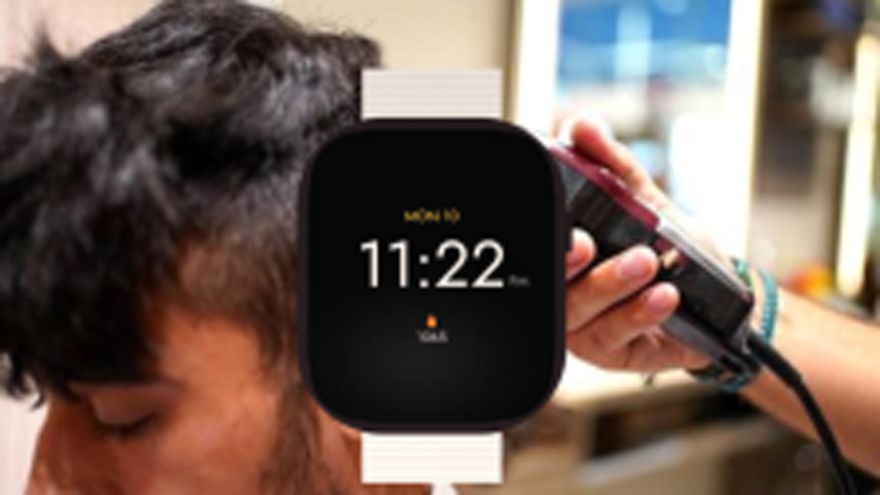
11:22
